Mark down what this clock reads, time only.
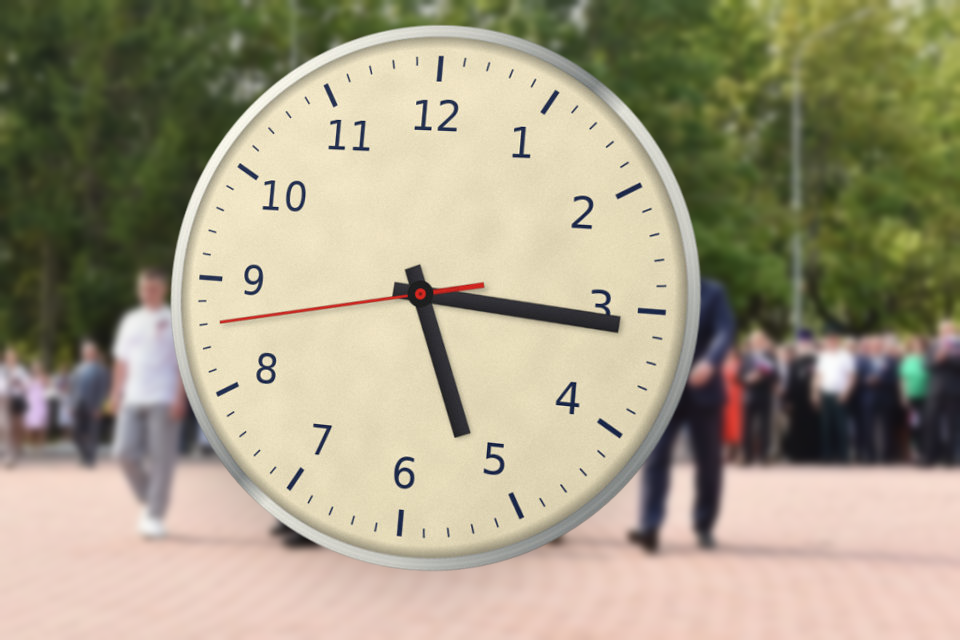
5:15:43
